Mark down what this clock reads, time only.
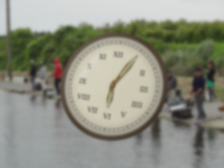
6:05
